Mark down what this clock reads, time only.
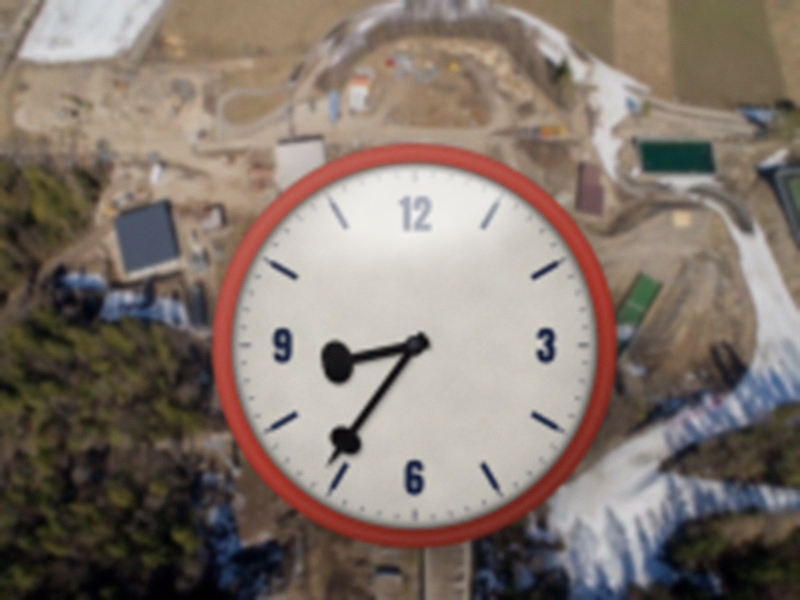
8:36
